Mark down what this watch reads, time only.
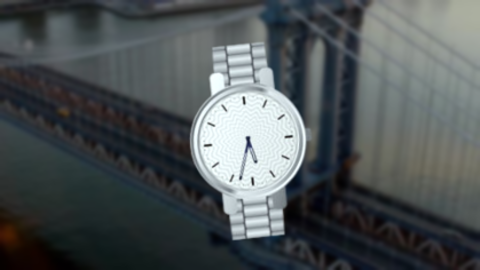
5:33
